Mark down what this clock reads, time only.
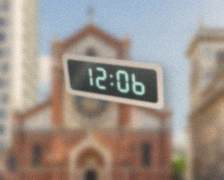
12:06
